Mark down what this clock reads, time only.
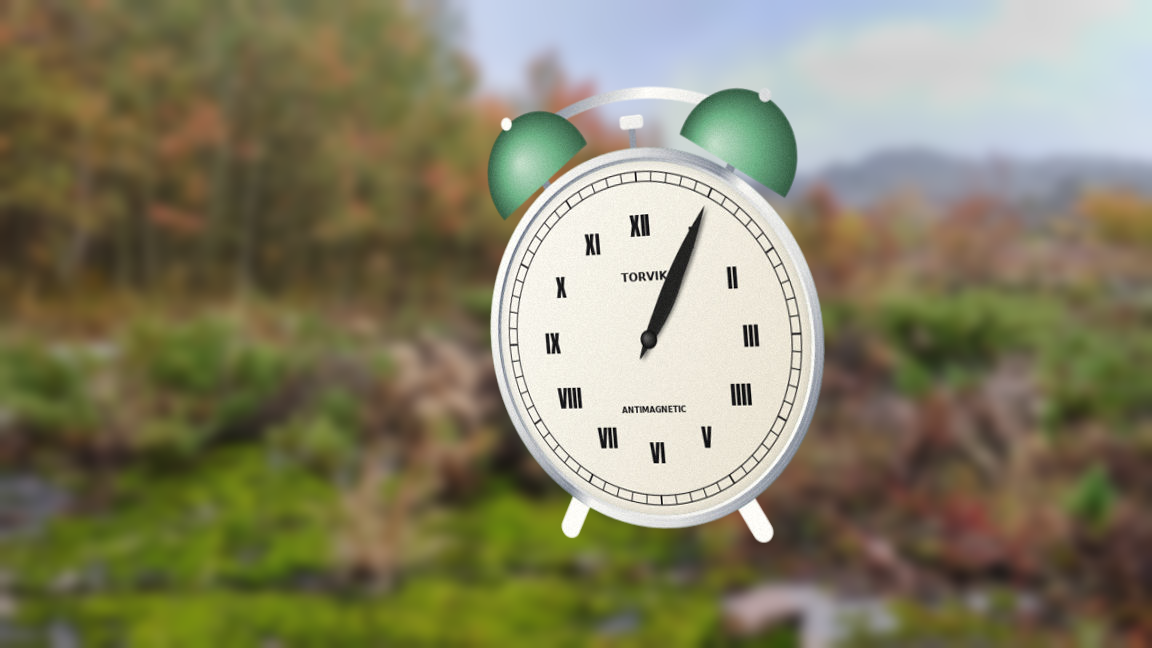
1:05
